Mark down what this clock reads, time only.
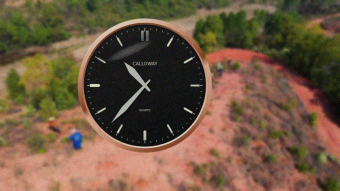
10:37
